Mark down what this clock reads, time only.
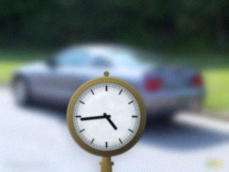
4:44
